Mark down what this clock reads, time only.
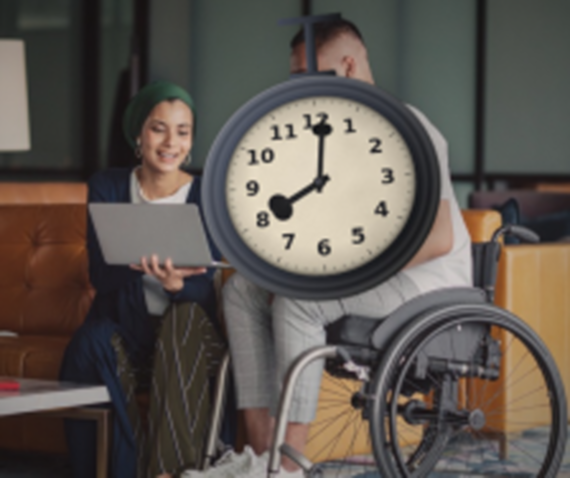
8:01
